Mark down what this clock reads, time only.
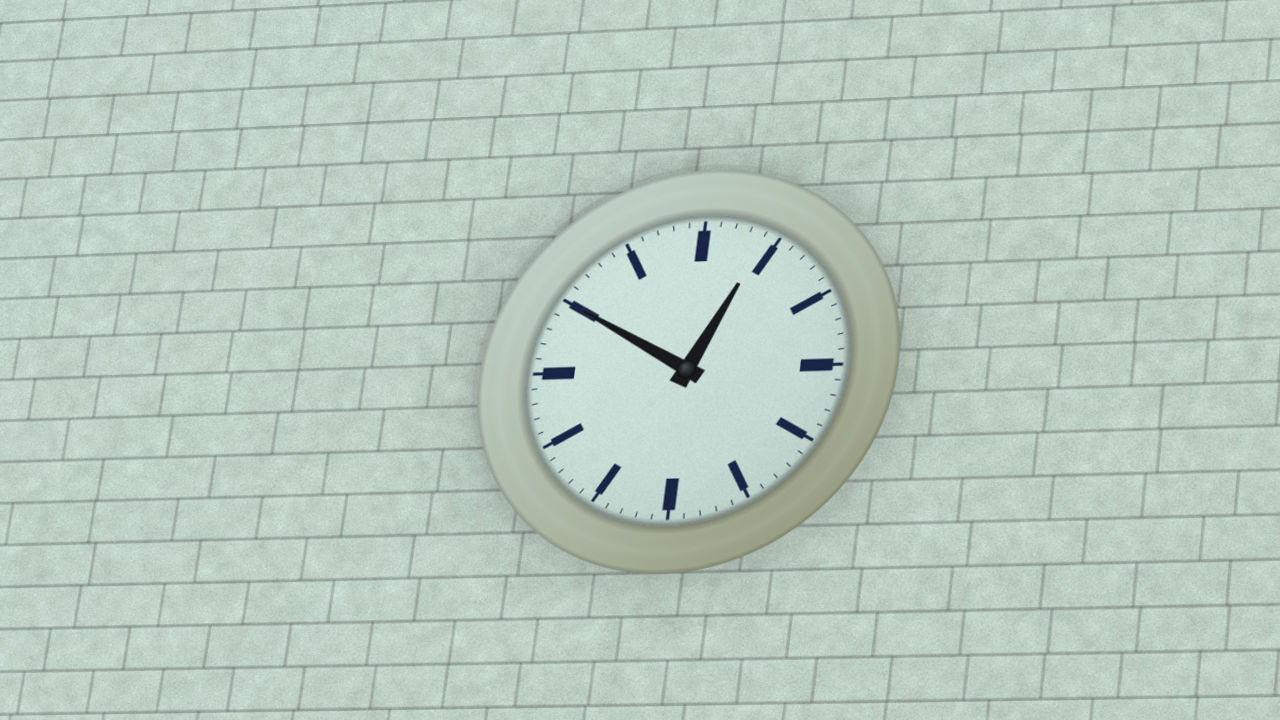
12:50
